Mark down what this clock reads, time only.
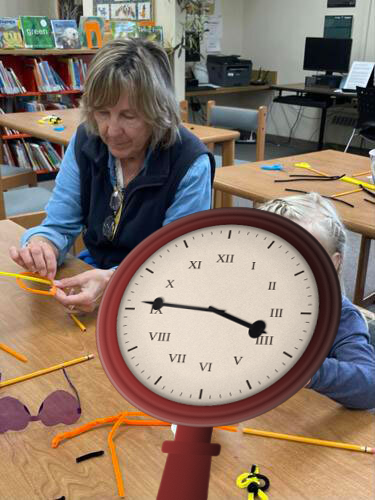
3:46
